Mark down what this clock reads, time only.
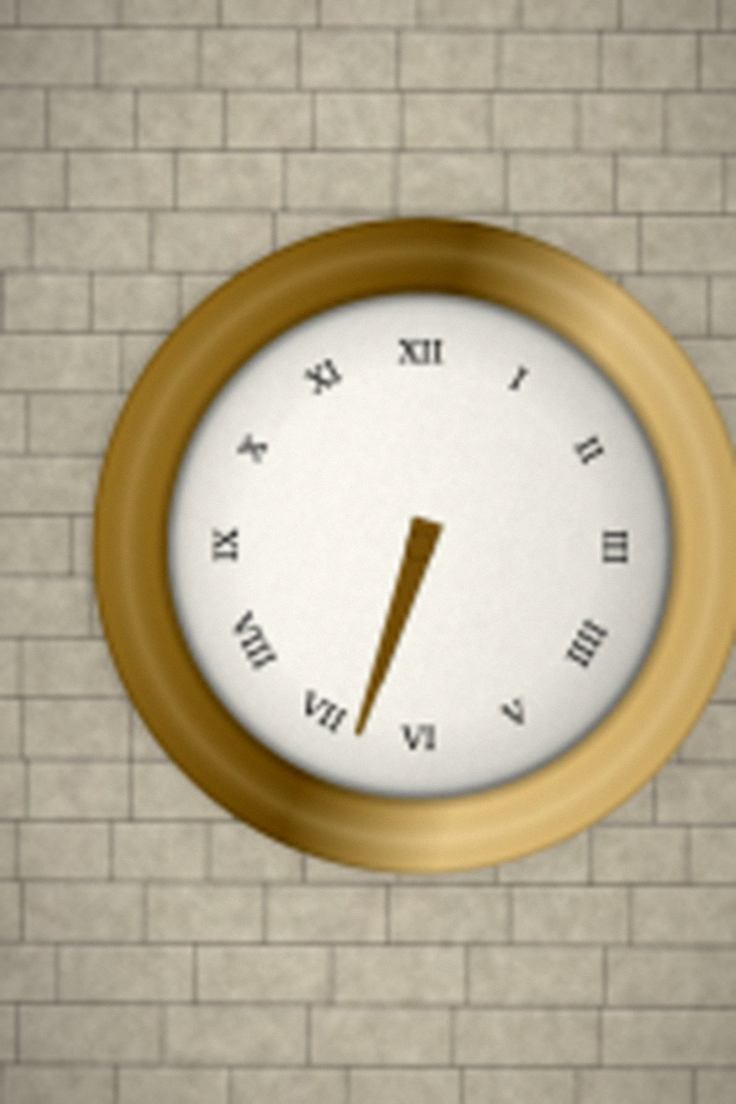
6:33
